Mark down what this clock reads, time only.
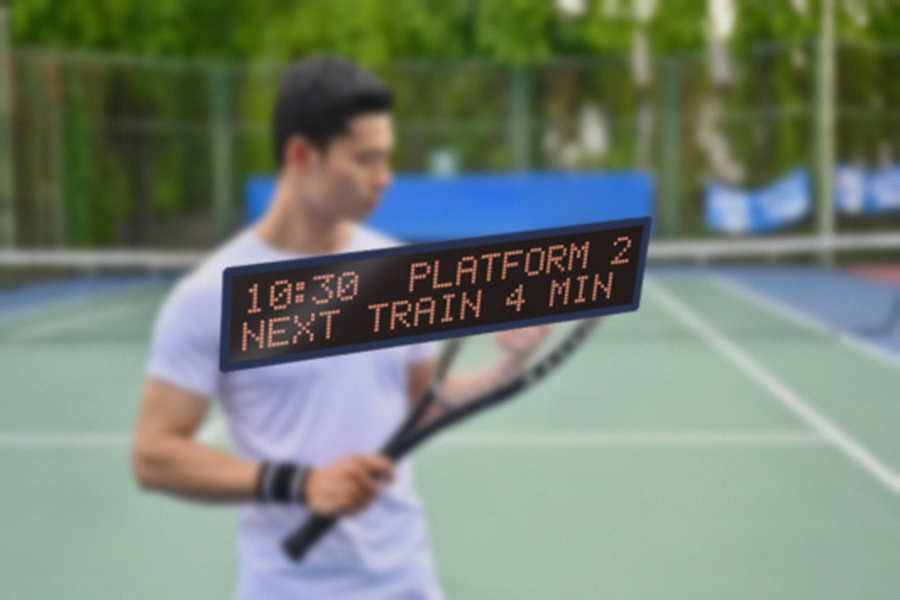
10:30
